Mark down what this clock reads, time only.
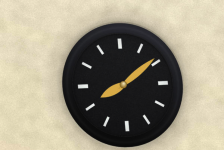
8:09
